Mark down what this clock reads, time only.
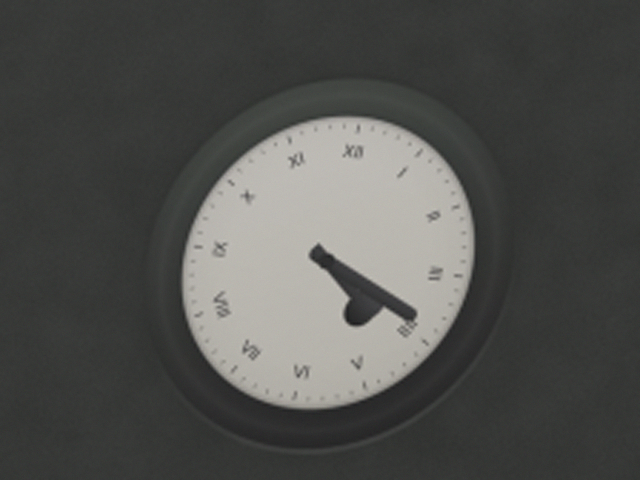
4:19
